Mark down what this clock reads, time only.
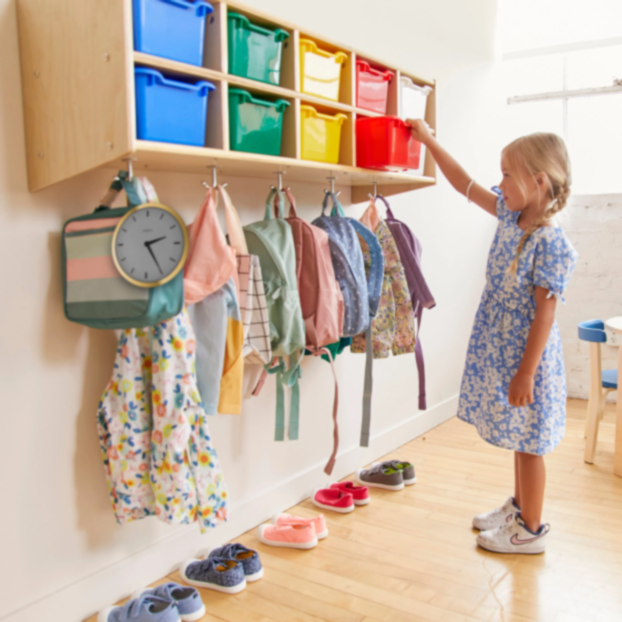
2:25
